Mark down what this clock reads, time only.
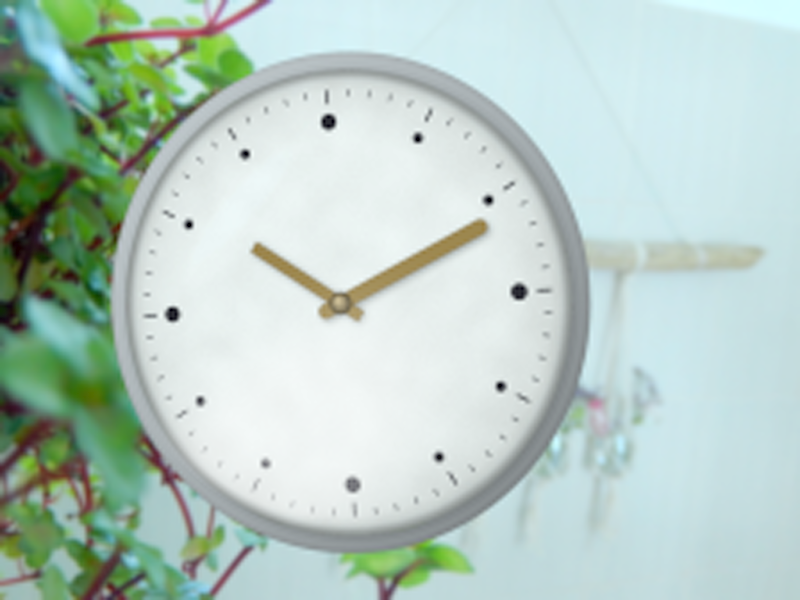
10:11
